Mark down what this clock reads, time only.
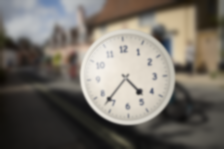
4:37
